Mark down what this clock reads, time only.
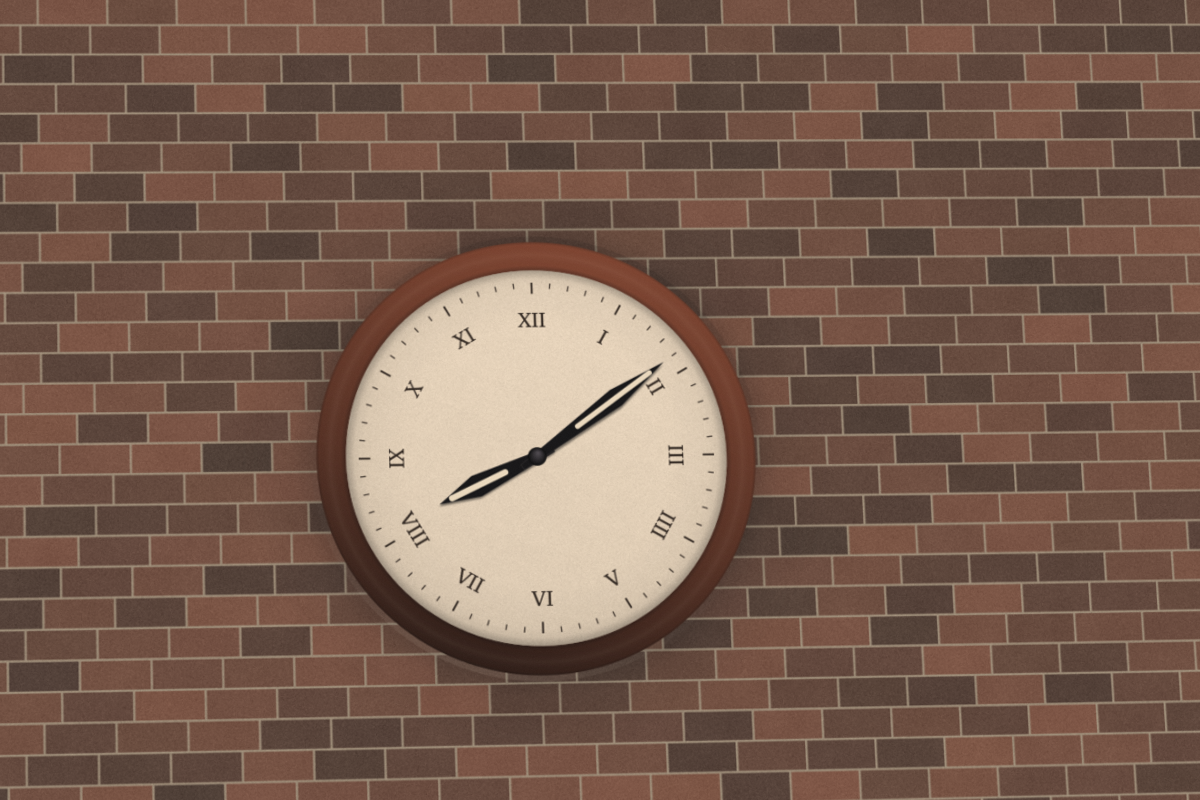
8:09
